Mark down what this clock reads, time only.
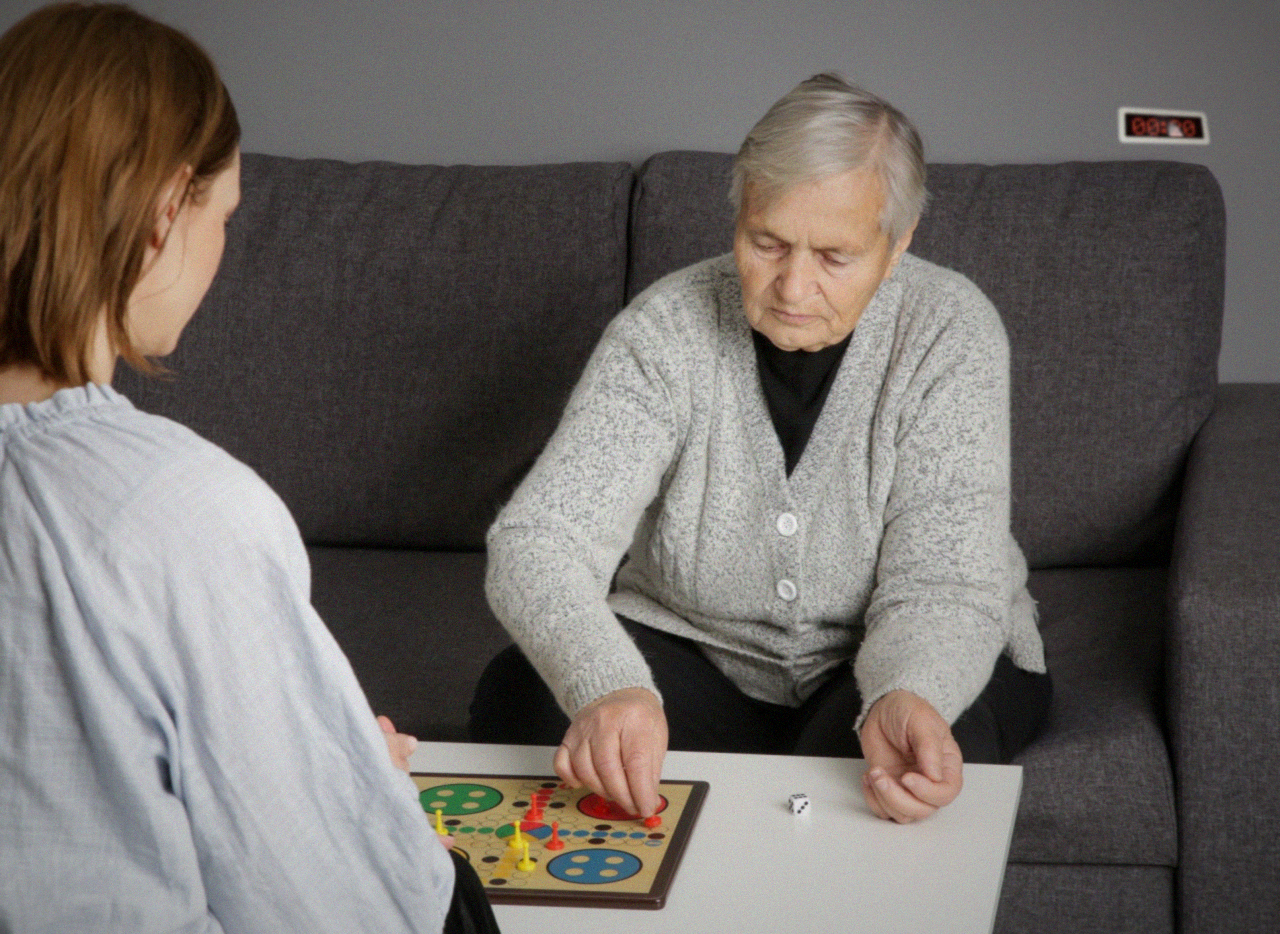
0:20
